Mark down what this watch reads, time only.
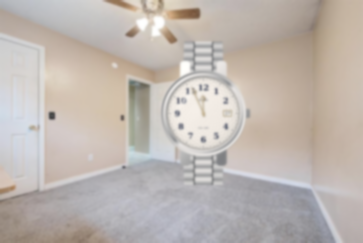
11:56
